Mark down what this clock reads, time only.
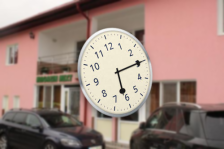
6:15
